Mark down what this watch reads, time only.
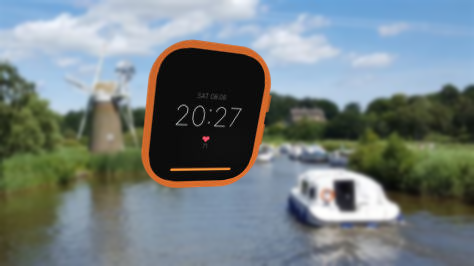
20:27
